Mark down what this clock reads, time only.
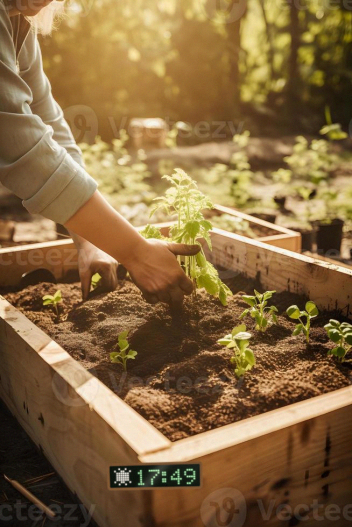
17:49
